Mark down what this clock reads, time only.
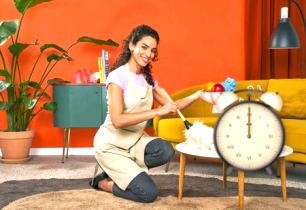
12:00
